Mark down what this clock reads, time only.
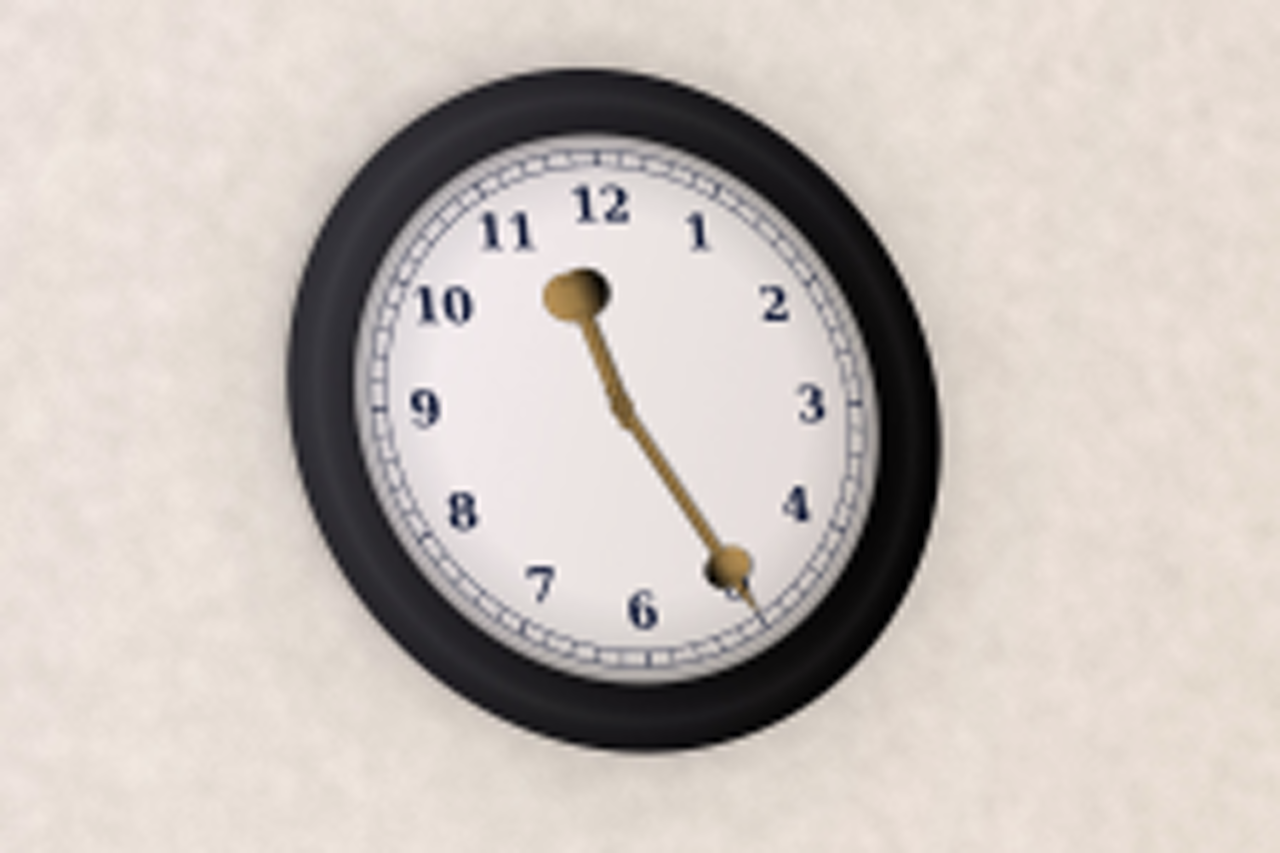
11:25
